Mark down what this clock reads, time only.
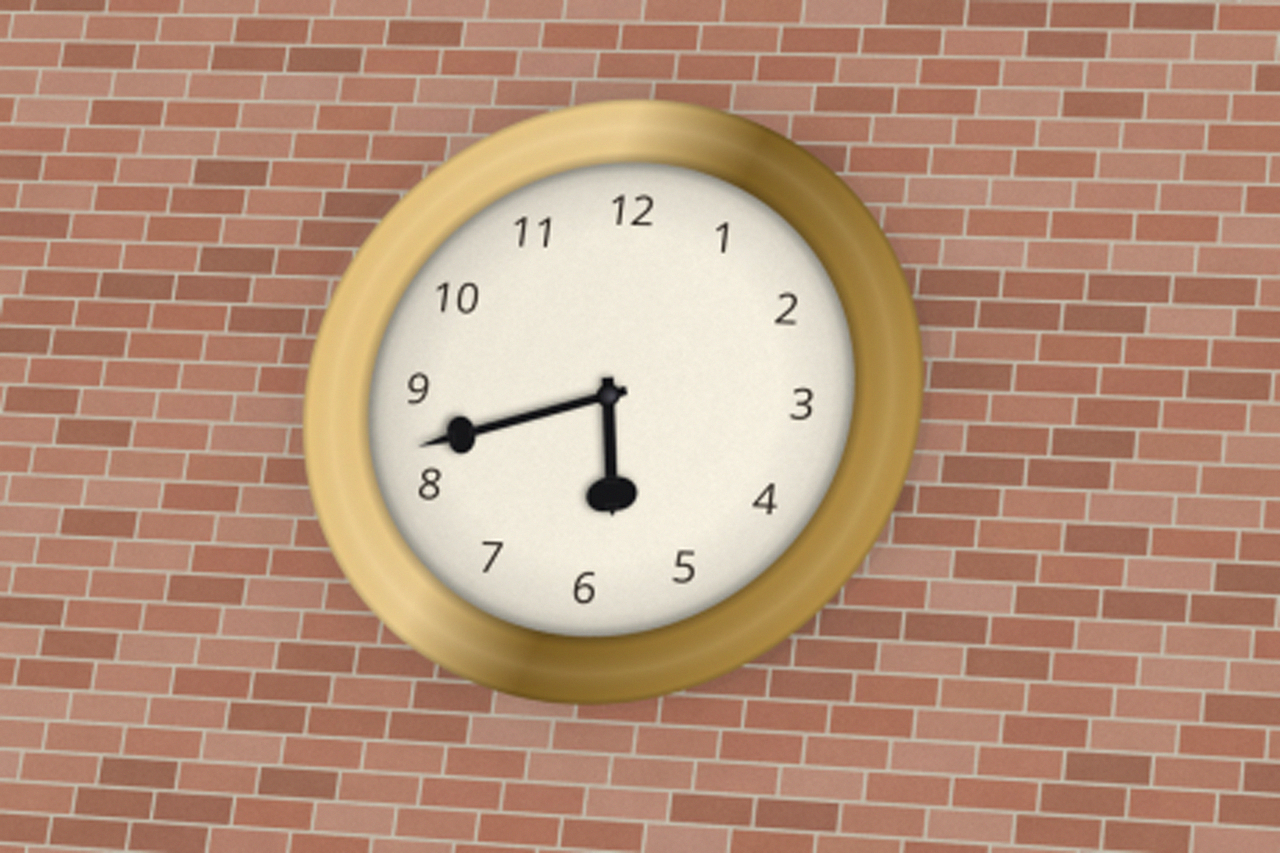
5:42
